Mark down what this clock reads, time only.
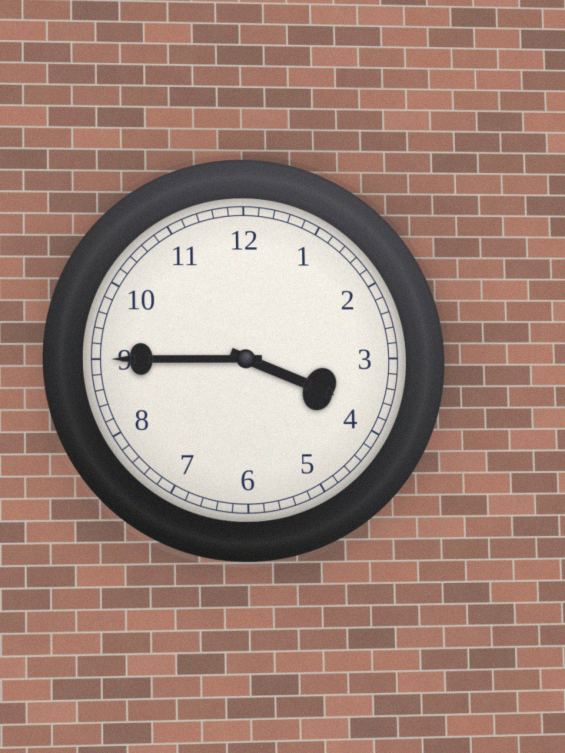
3:45
